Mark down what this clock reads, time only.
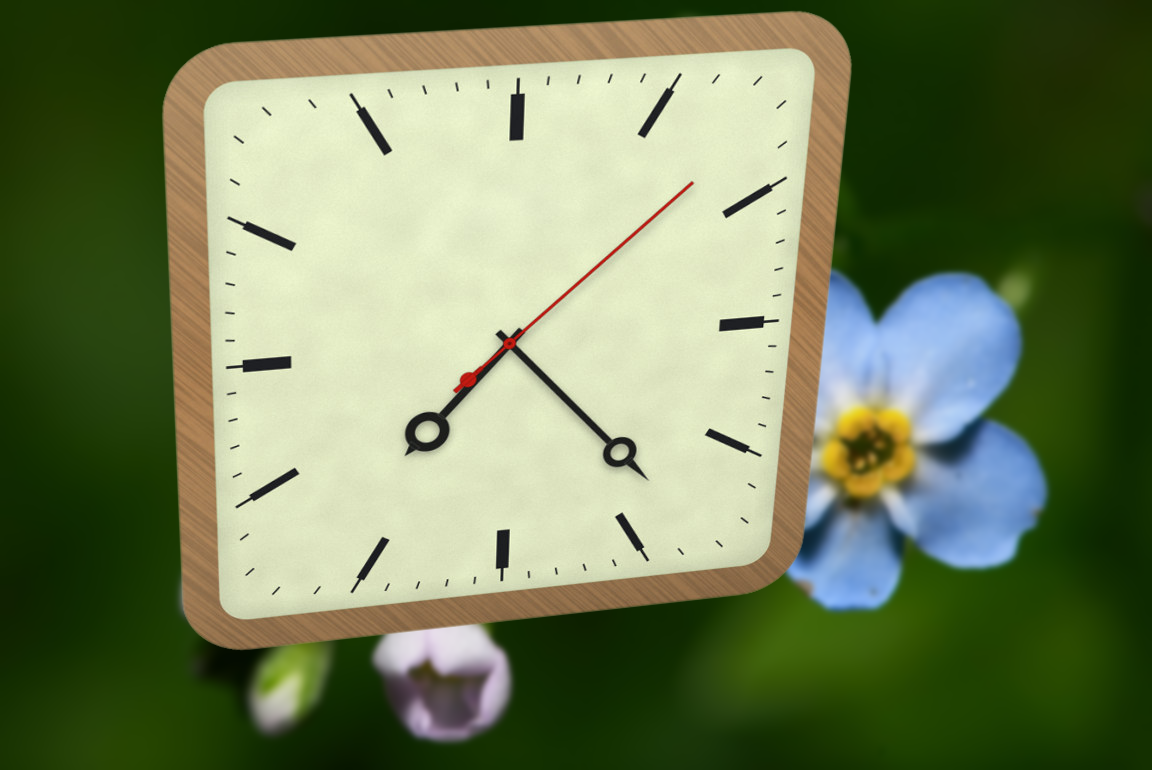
7:23:08
